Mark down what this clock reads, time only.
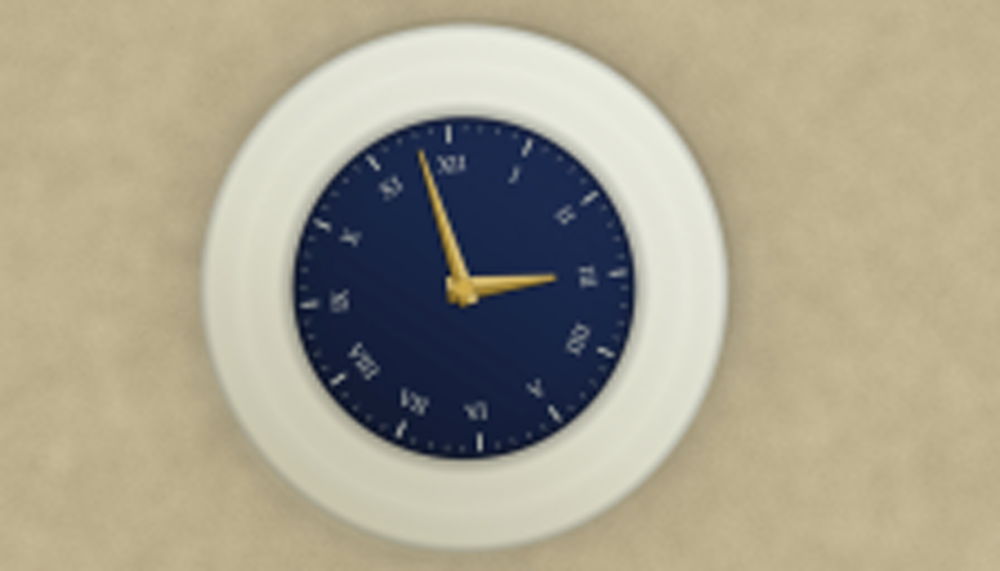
2:58
